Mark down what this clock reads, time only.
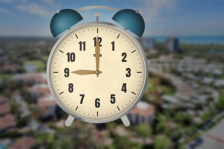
9:00
